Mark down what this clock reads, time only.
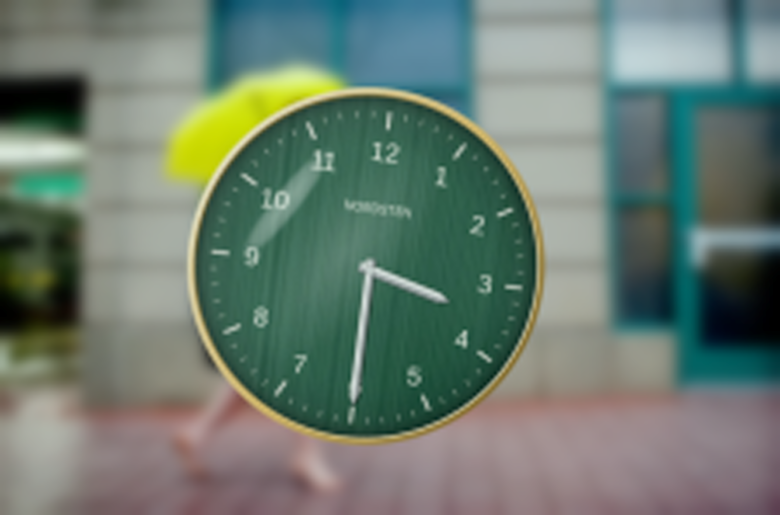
3:30
